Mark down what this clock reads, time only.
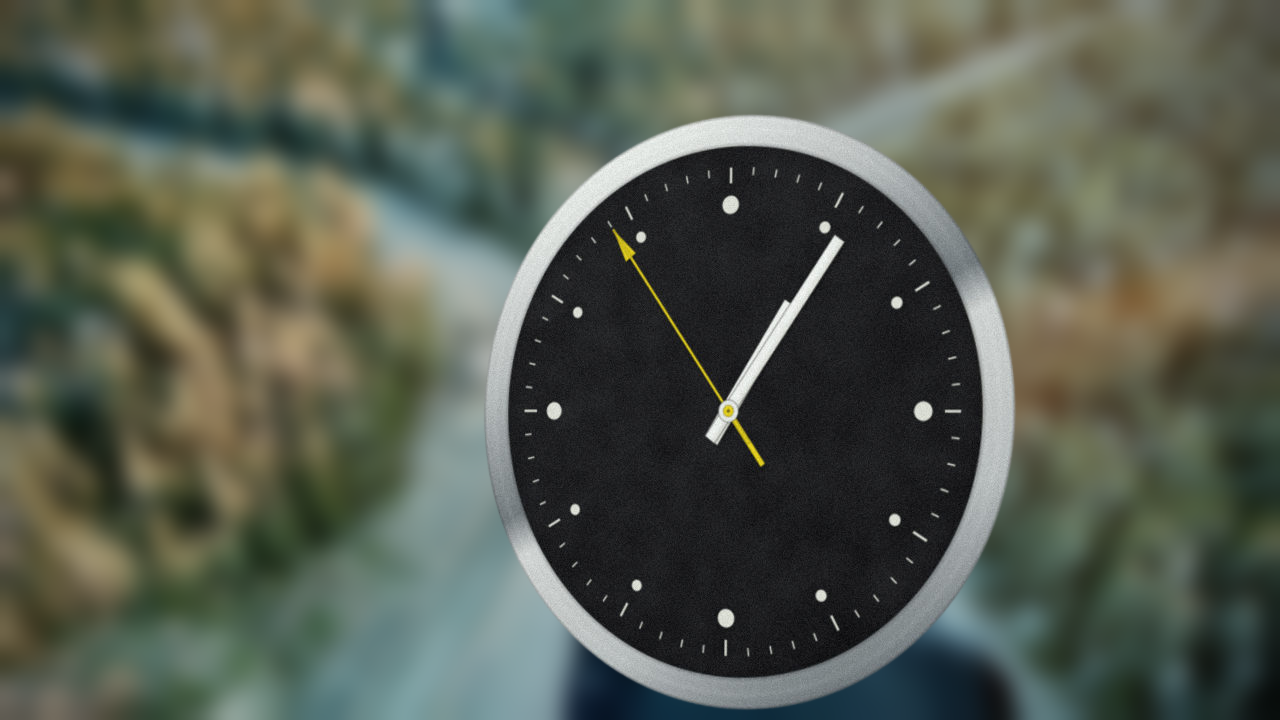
1:05:54
